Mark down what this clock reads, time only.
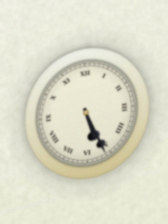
5:26
